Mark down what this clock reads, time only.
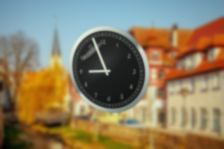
8:57
